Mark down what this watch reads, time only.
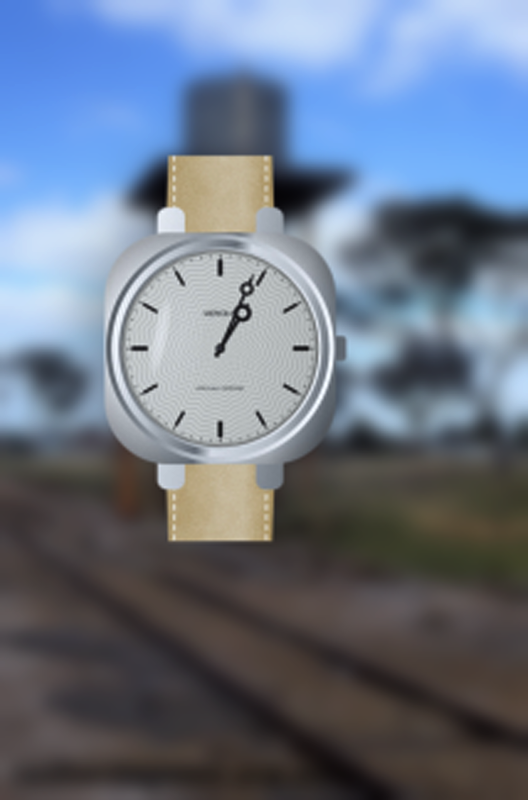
1:04
